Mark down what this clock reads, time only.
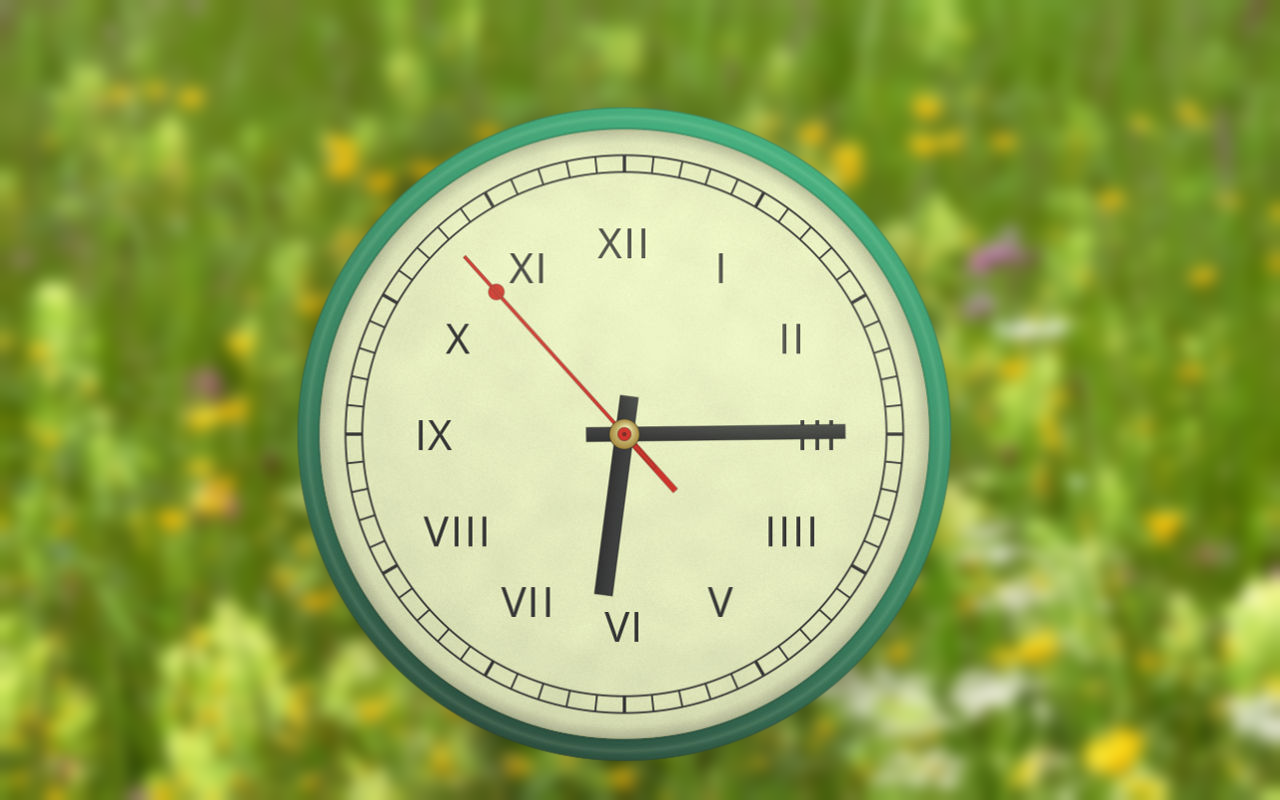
6:14:53
